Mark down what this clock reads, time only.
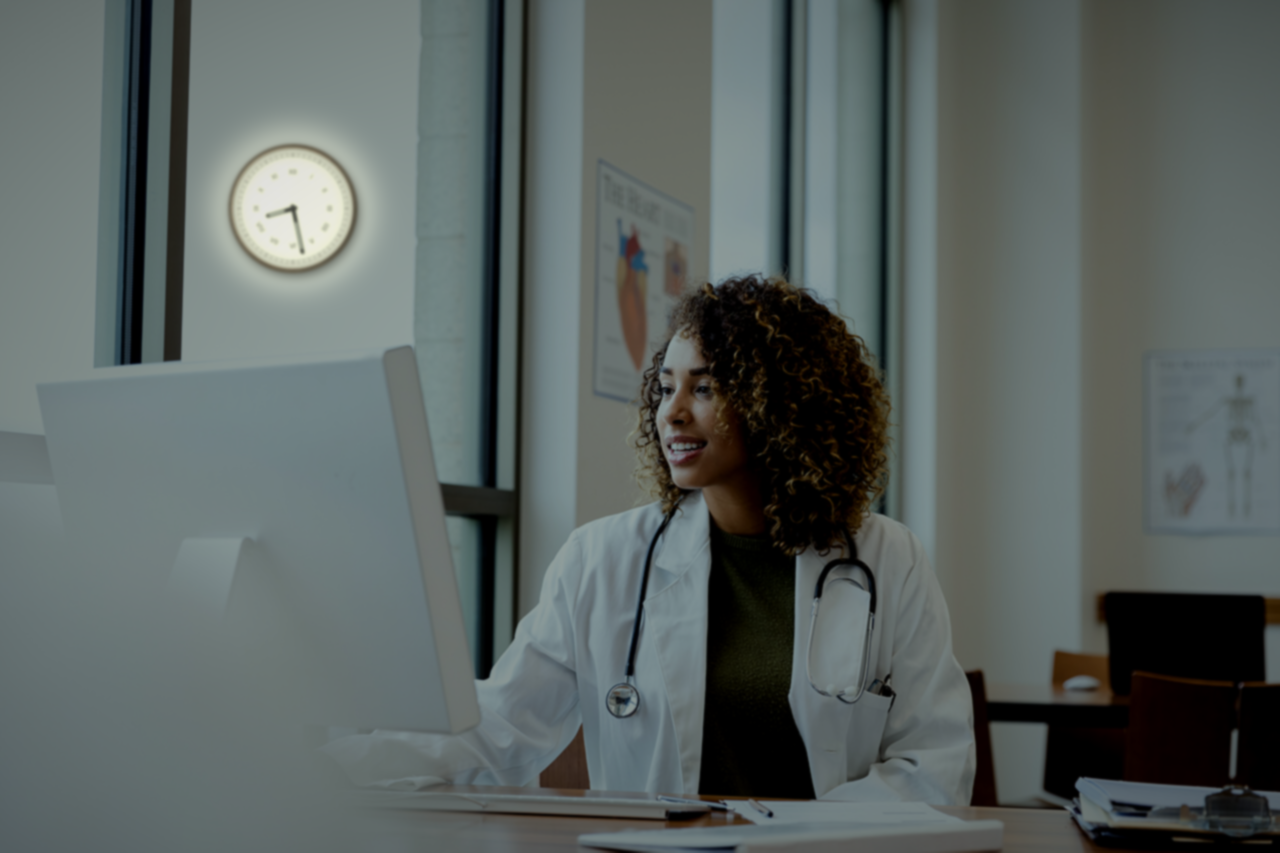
8:28
